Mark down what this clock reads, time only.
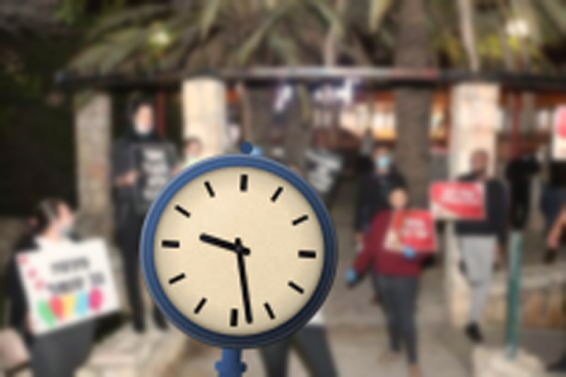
9:28
